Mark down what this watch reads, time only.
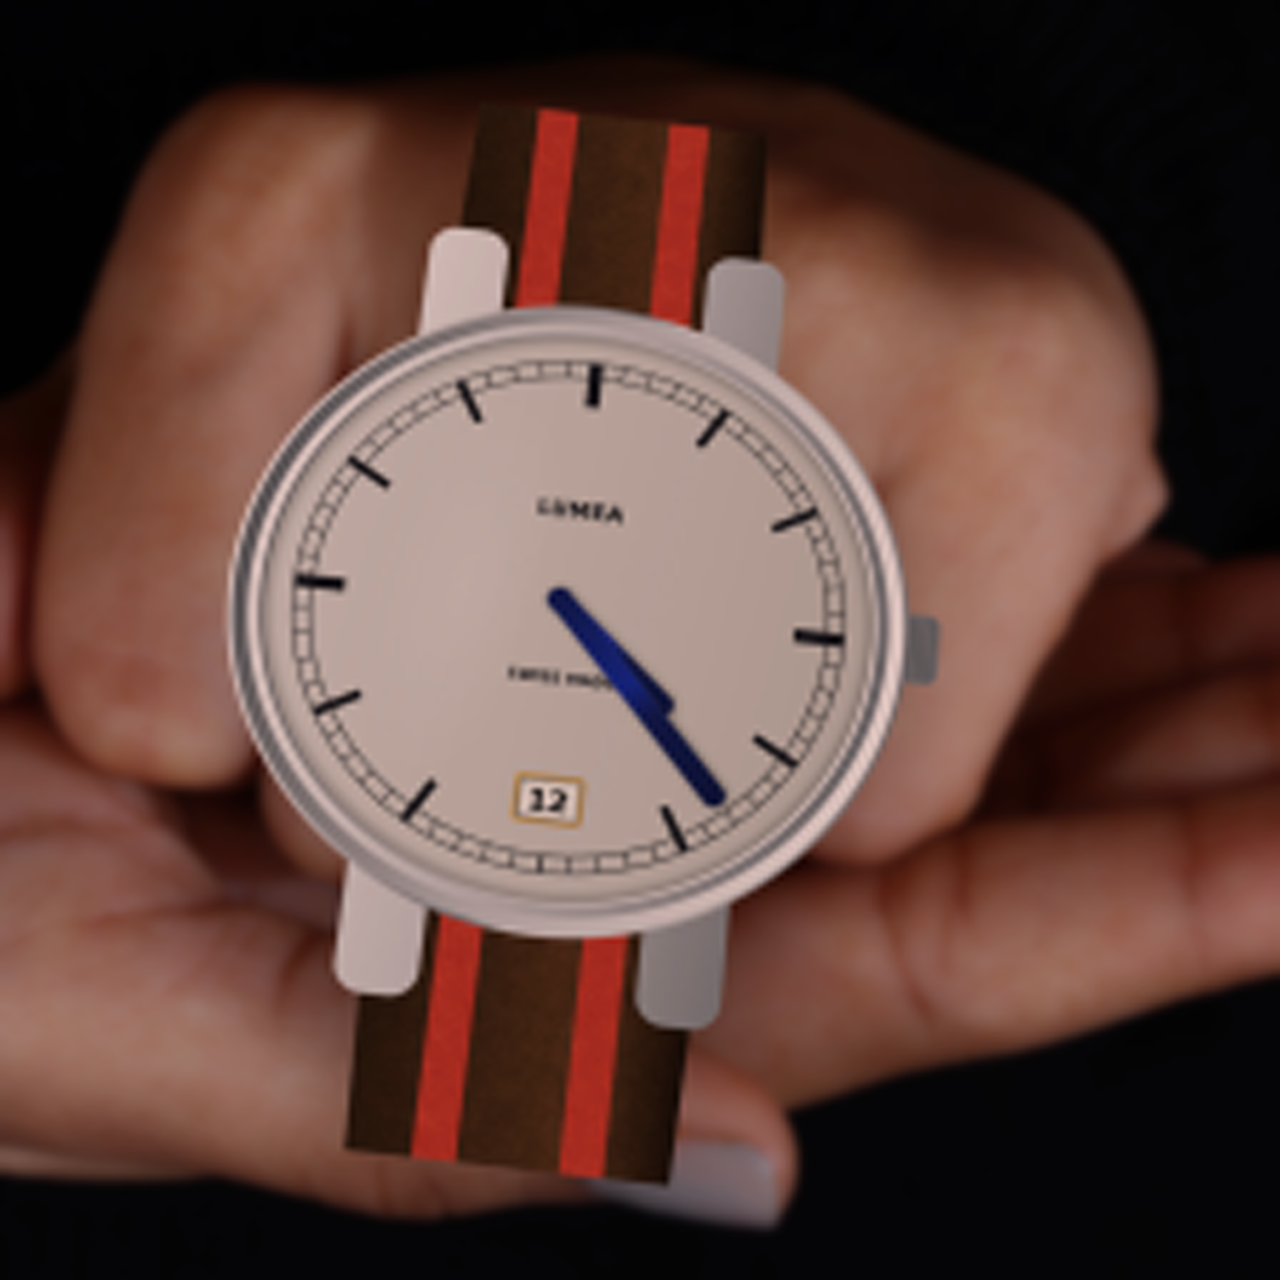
4:23
